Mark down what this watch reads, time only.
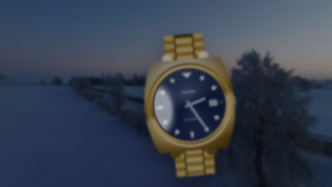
2:25
